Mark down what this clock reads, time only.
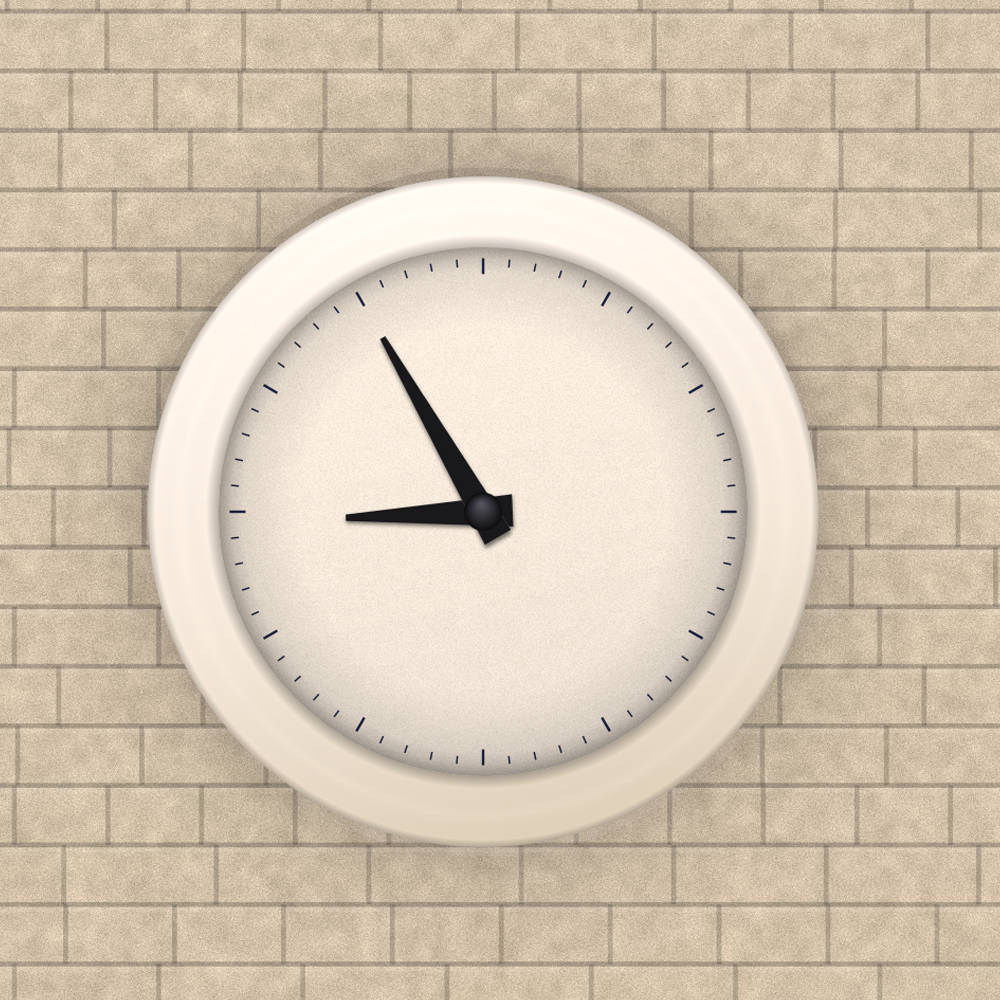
8:55
